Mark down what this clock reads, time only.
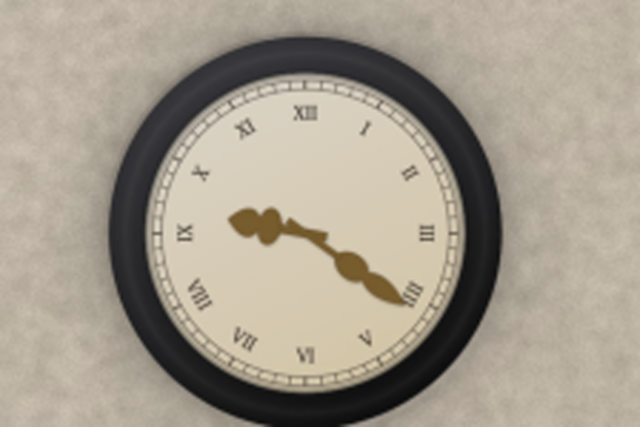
9:21
